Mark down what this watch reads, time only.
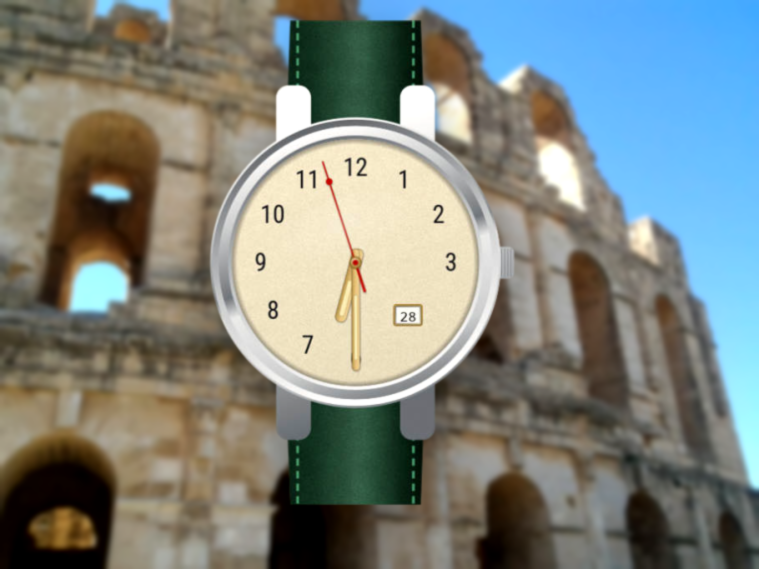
6:29:57
